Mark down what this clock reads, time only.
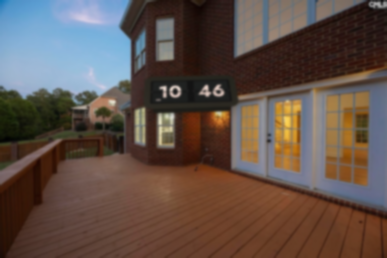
10:46
